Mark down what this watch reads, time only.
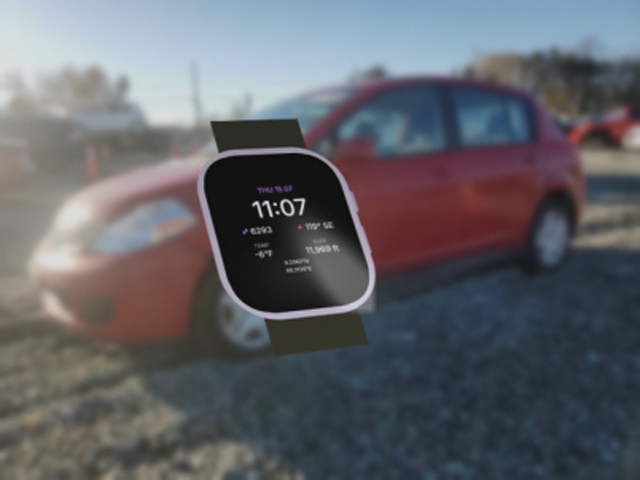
11:07
